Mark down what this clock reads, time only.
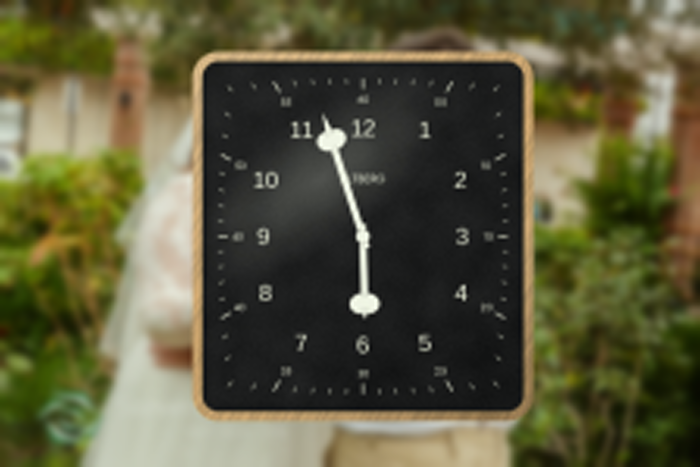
5:57
